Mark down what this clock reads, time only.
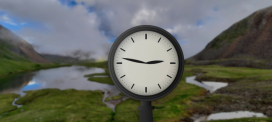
2:47
